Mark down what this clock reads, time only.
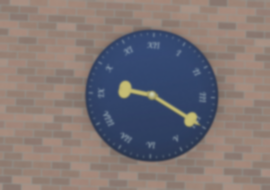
9:20
